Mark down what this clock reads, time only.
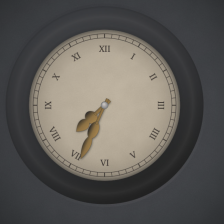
7:34
